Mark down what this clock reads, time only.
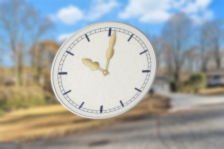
10:01
